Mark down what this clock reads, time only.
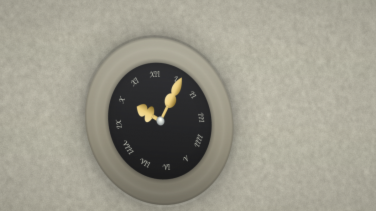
10:06
